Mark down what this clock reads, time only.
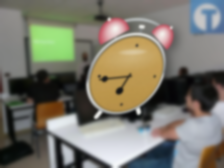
6:44
